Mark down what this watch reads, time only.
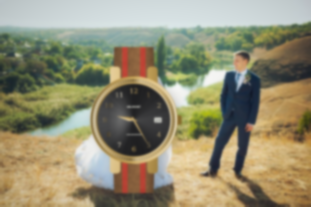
9:25
